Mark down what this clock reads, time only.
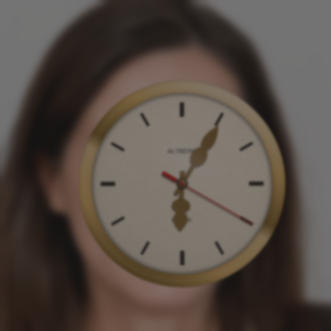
6:05:20
